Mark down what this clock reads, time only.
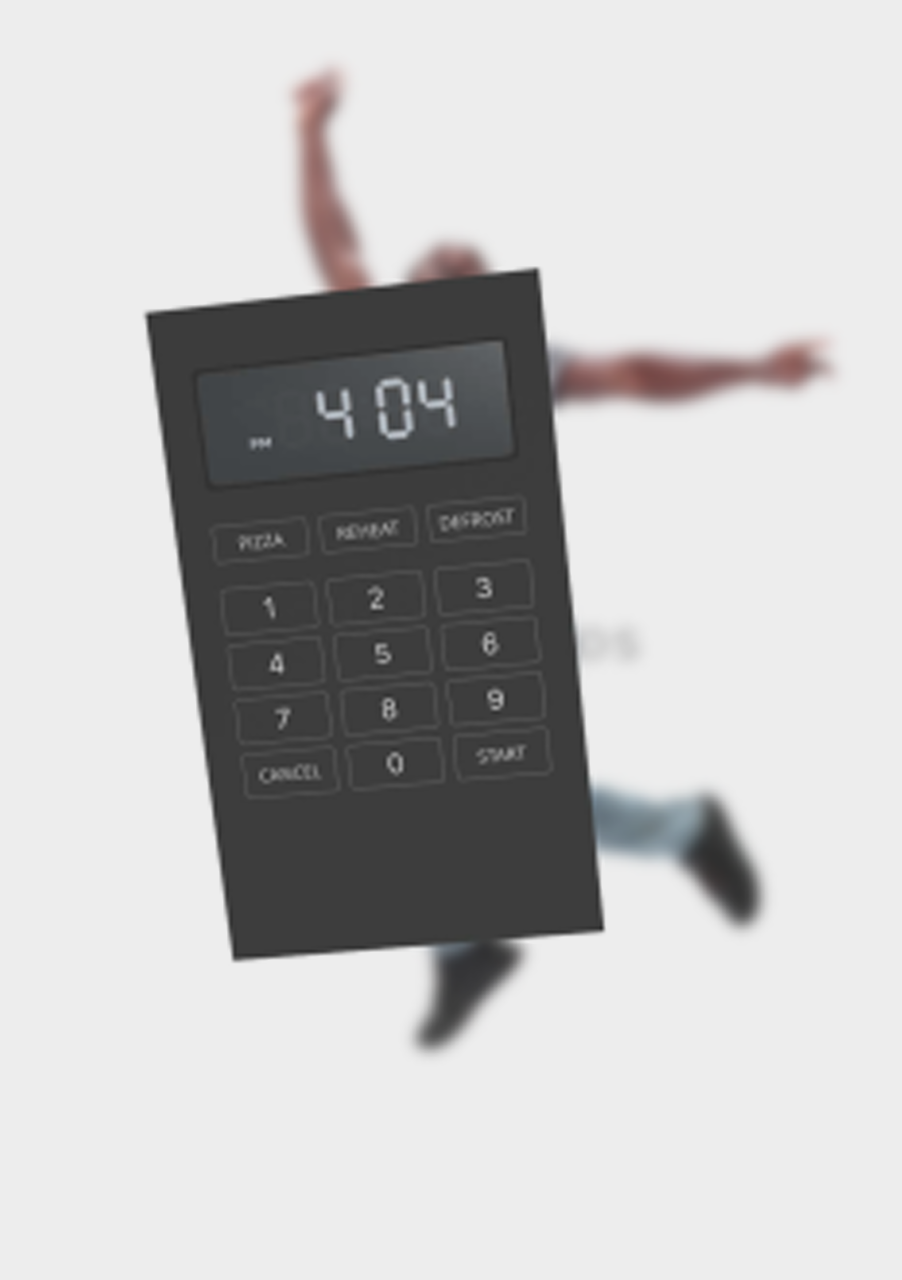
4:04
